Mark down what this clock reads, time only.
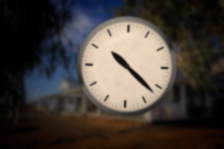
10:22
